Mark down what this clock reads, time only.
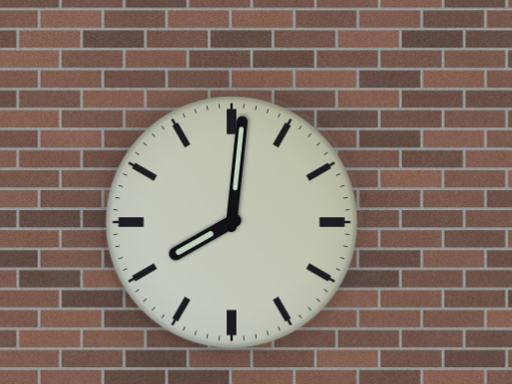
8:01
